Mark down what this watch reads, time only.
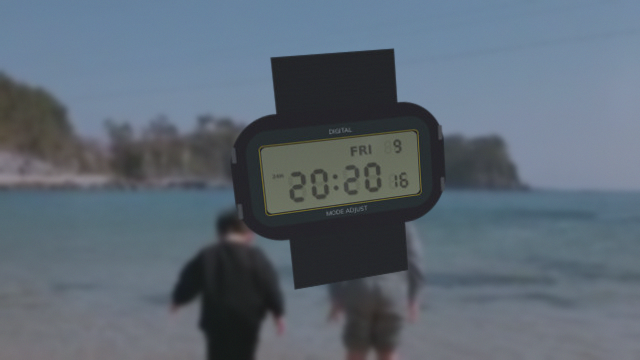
20:20:16
